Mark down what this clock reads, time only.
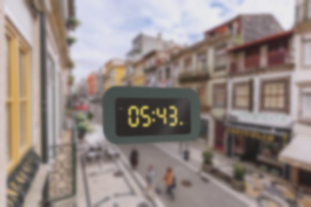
5:43
